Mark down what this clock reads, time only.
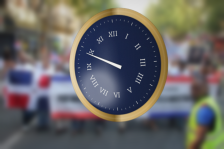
9:49
